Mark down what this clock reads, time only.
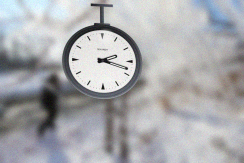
2:18
